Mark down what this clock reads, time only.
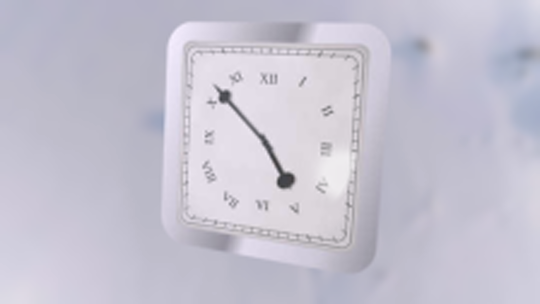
4:52
